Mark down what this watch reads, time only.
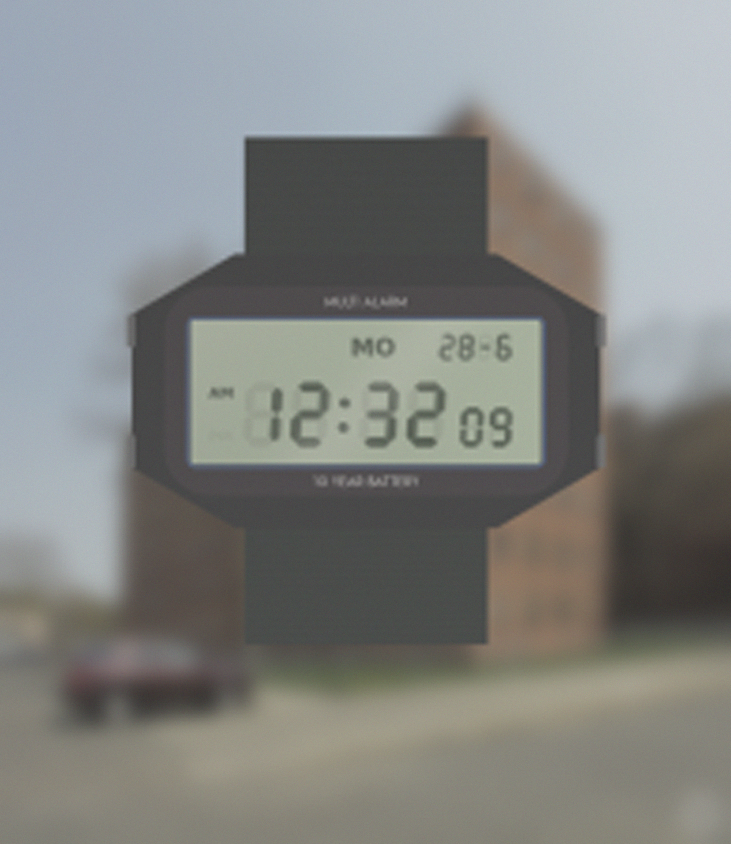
12:32:09
